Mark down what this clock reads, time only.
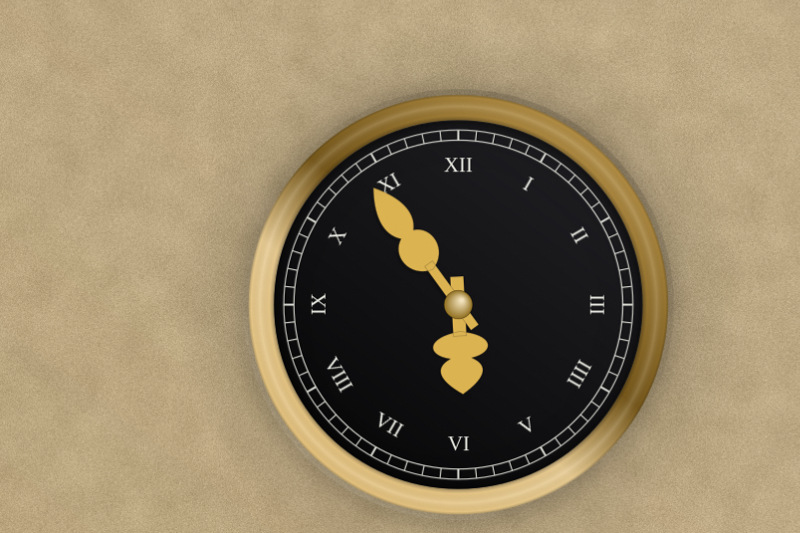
5:54
